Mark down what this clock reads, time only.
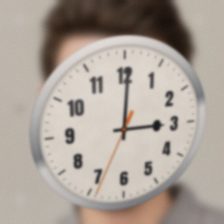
3:00:34
